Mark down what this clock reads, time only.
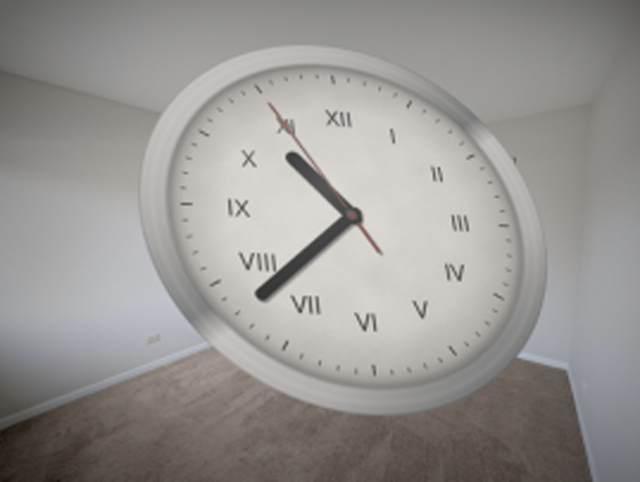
10:37:55
